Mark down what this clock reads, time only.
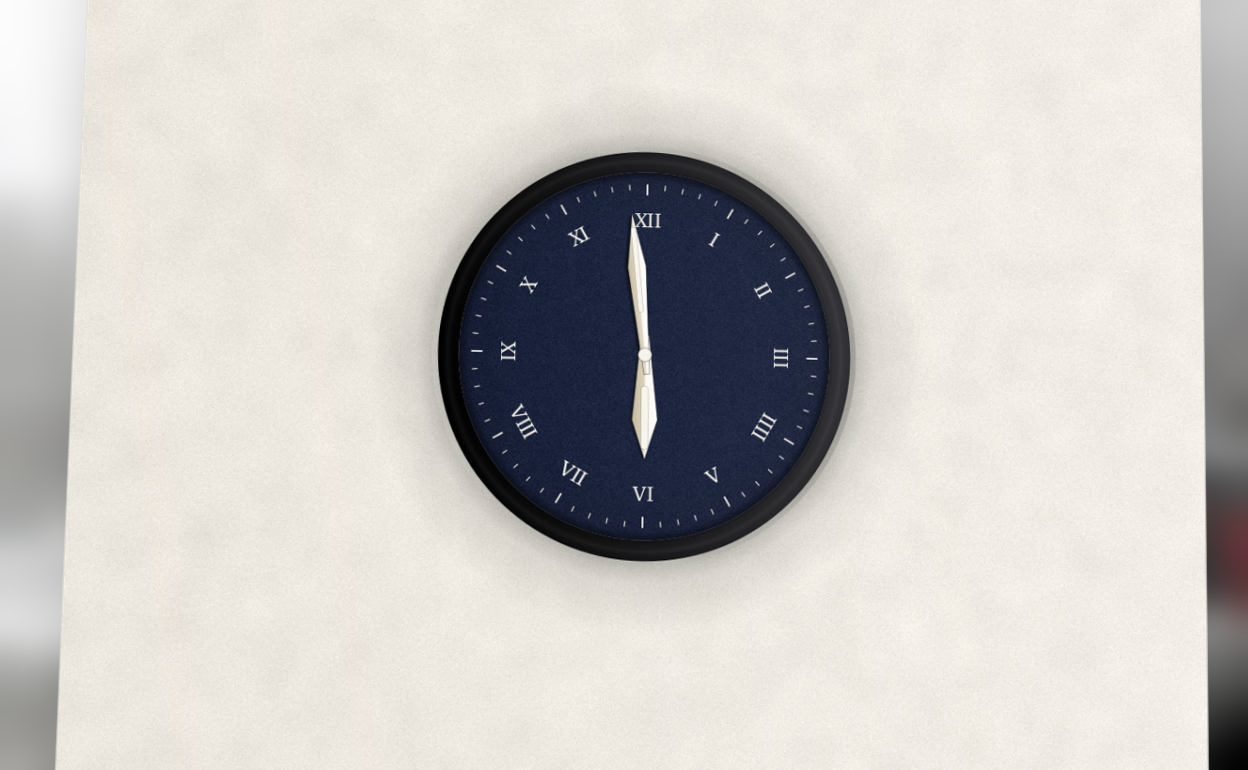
5:59
